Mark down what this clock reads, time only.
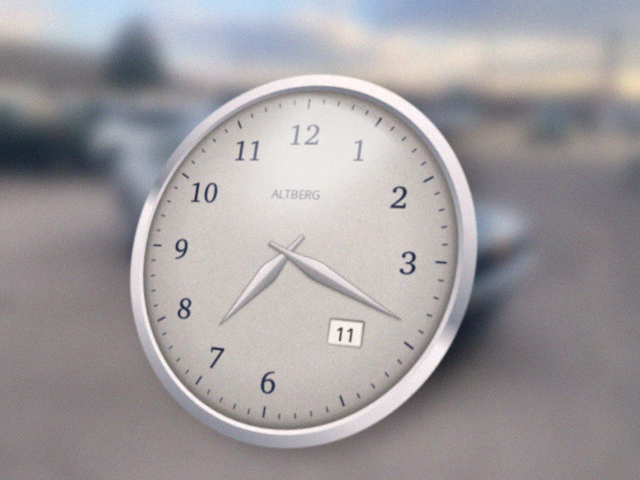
7:19
